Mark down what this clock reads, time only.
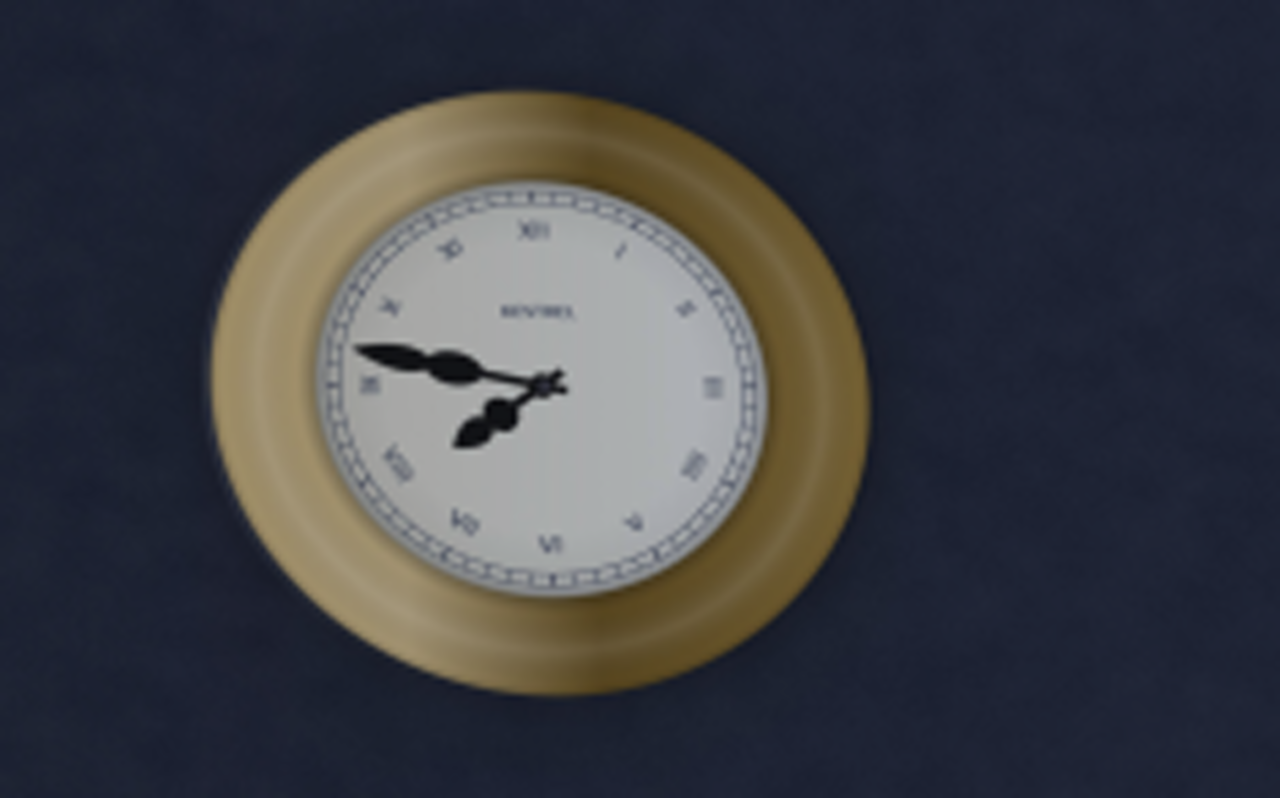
7:47
